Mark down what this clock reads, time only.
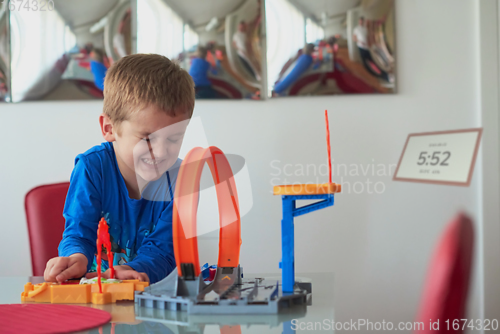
5:52
